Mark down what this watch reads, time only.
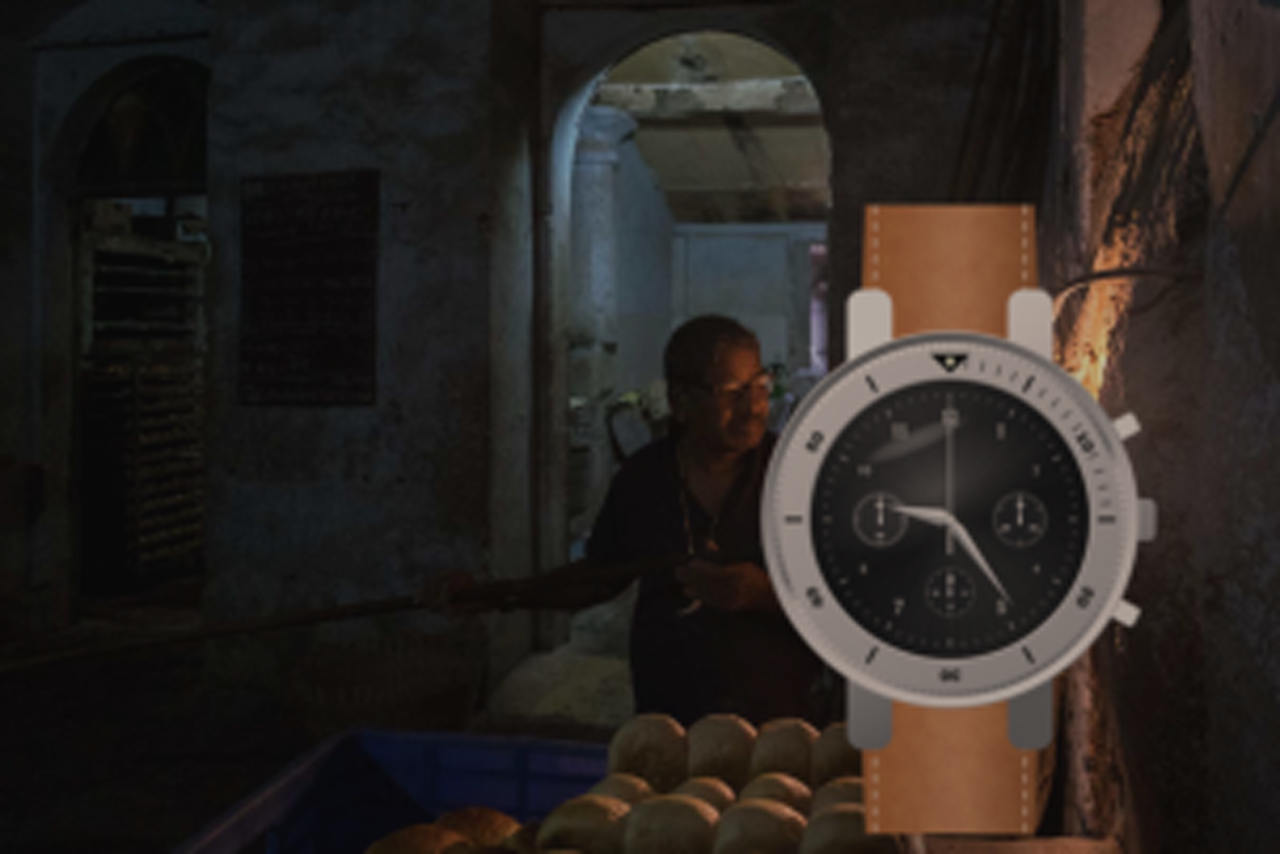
9:24
